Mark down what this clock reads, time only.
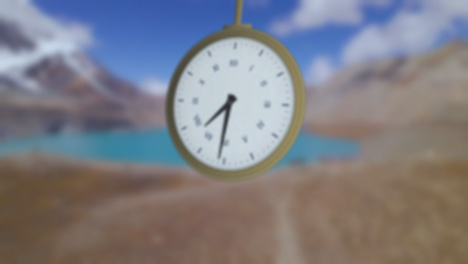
7:31
